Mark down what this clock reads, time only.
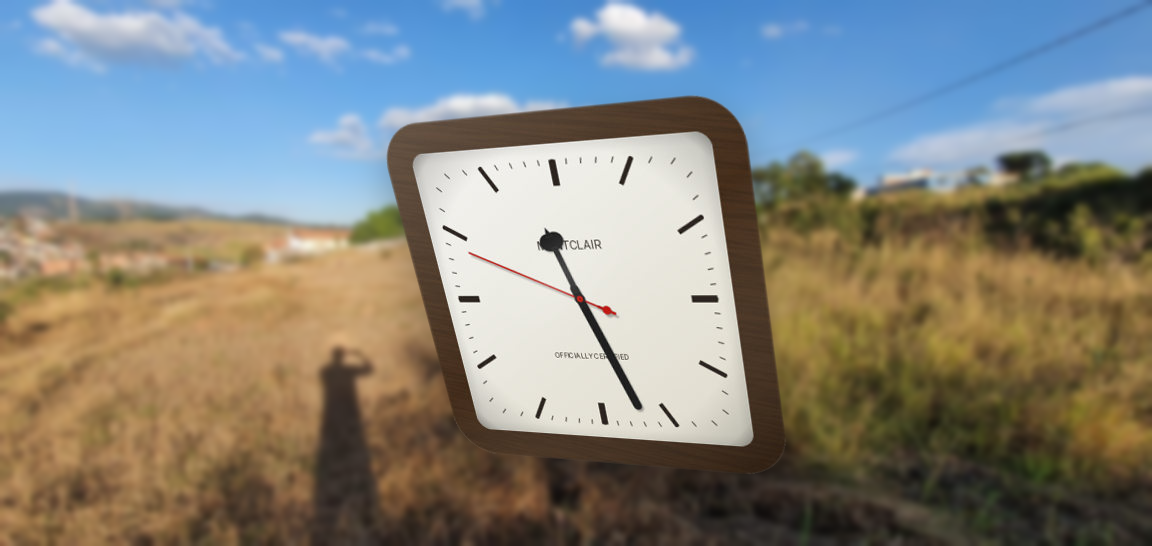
11:26:49
